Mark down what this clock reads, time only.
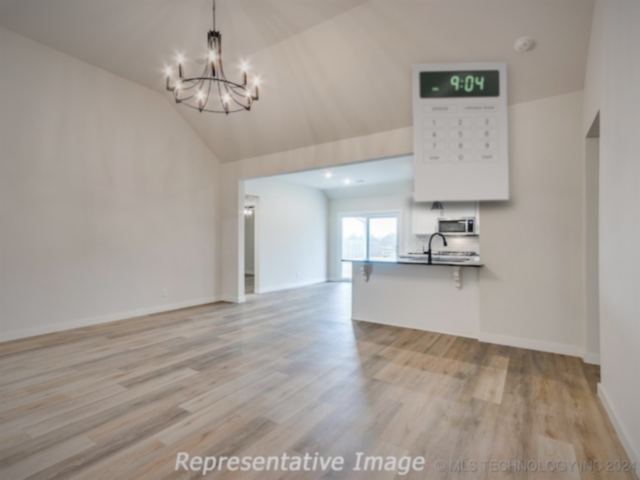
9:04
